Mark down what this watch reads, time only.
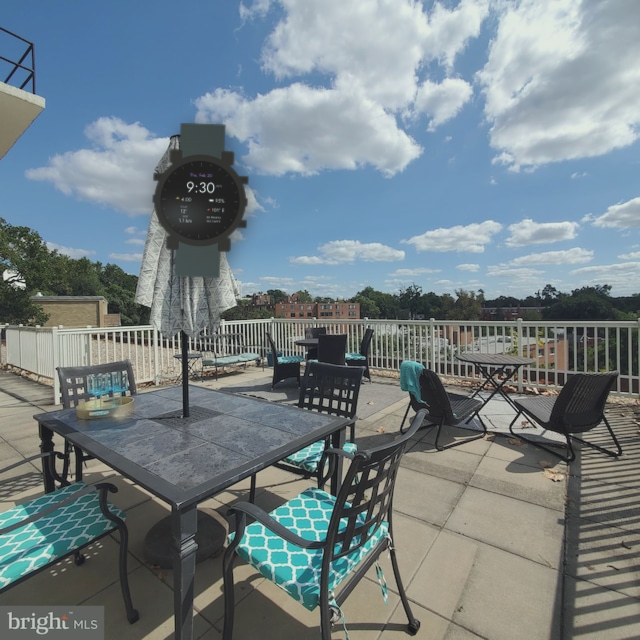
9:30
